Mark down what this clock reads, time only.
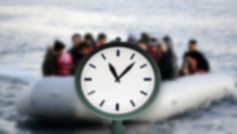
11:07
